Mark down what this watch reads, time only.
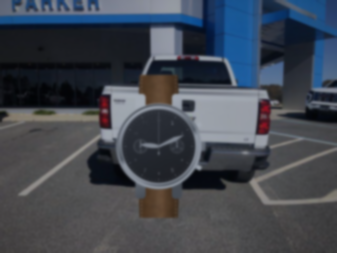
9:11
